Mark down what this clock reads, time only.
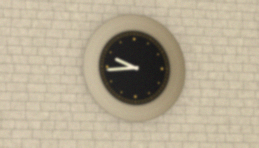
9:44
